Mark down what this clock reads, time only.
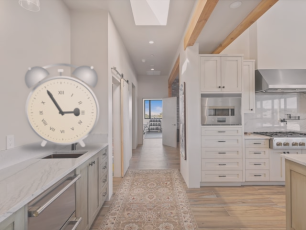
2:55
